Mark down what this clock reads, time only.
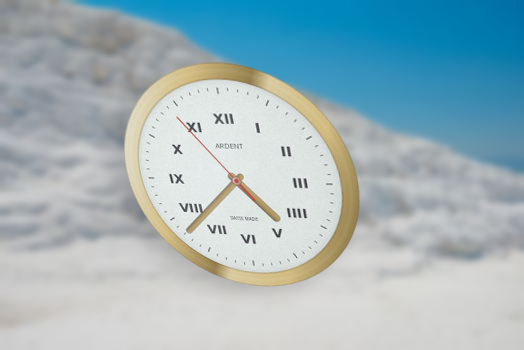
4:37:54
